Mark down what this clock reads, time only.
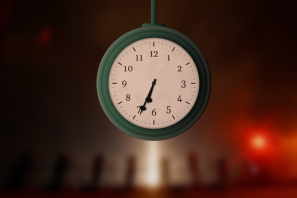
6:34
